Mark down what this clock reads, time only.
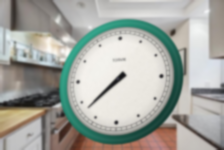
7:38
